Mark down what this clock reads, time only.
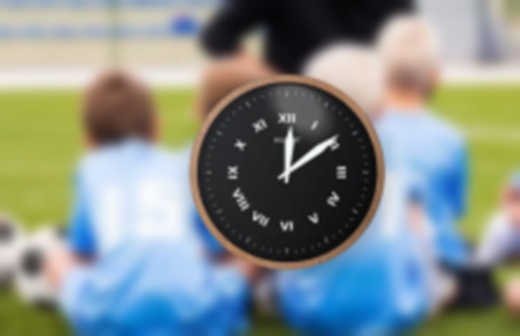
12:09
